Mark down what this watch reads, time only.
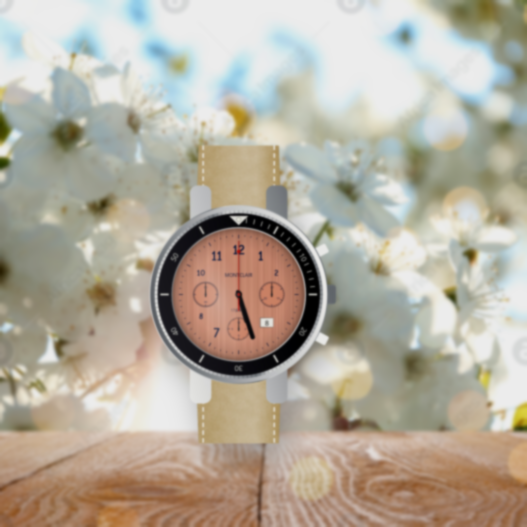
5:27
